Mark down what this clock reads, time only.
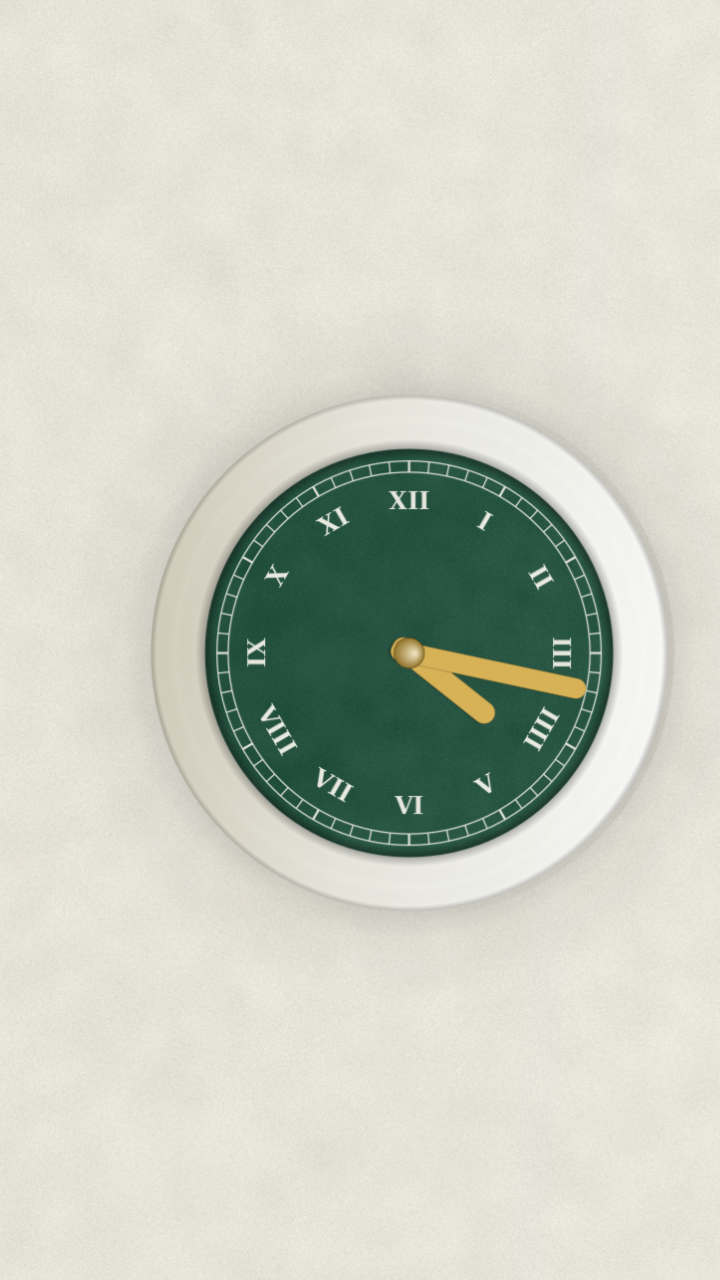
4:17
